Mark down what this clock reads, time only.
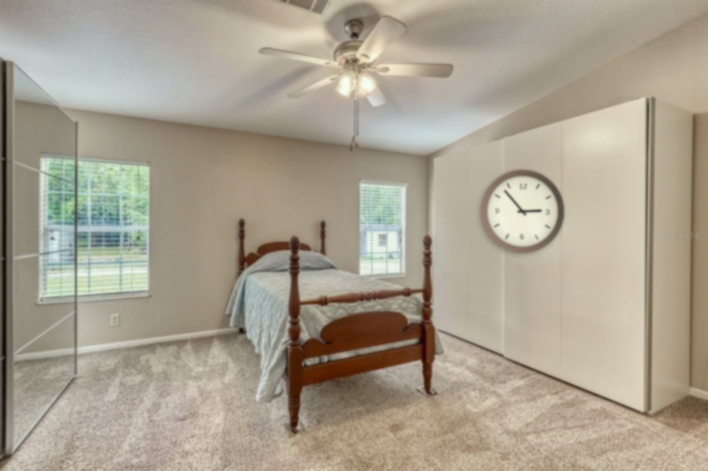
2:53
